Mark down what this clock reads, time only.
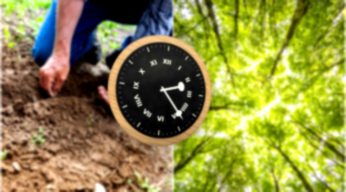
2:23
